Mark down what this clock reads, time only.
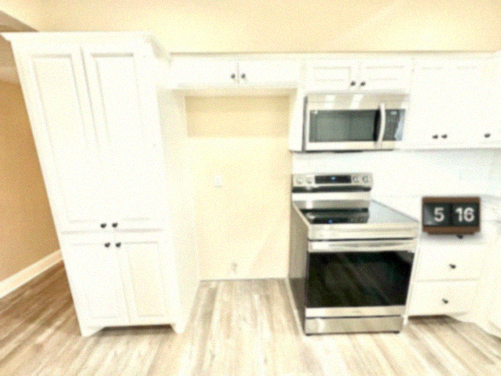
5:16
